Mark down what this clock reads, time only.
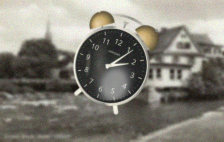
2:06
